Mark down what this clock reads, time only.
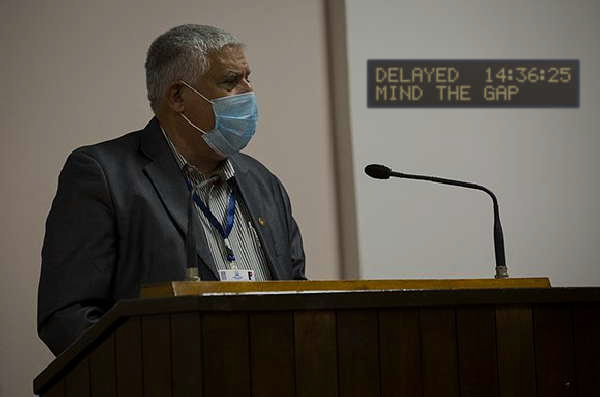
14:36:25
